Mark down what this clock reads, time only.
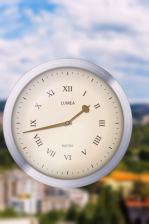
1:43
